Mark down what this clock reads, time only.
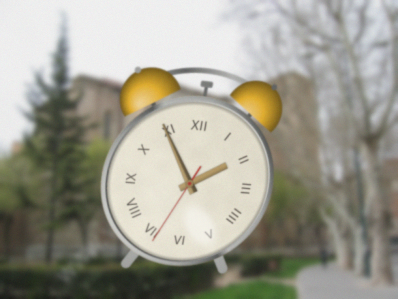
1:54:34
